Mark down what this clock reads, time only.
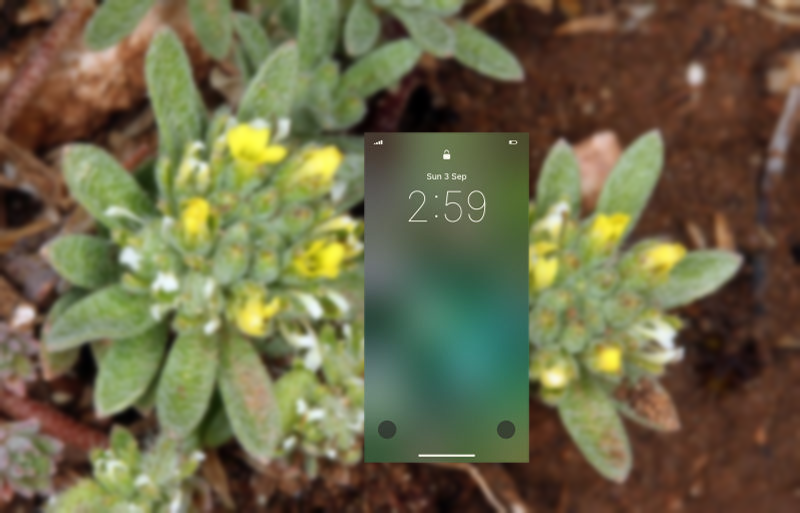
2:59
